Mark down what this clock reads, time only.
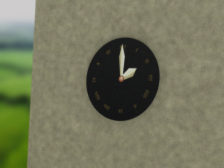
2:00
